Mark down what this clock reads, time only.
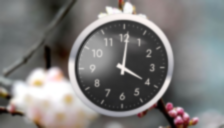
4:01
